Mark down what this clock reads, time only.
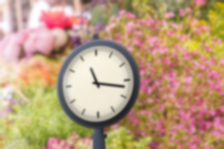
11:17
